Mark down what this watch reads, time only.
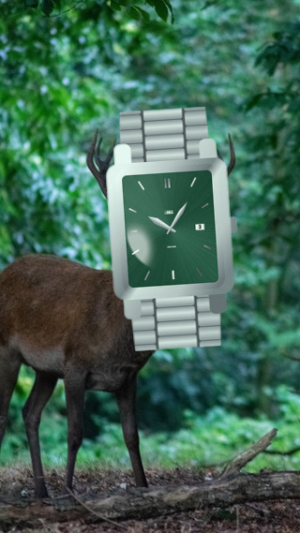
10:06
